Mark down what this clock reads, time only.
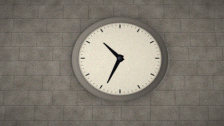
10:34
